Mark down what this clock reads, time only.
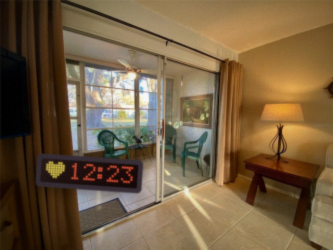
12:23
